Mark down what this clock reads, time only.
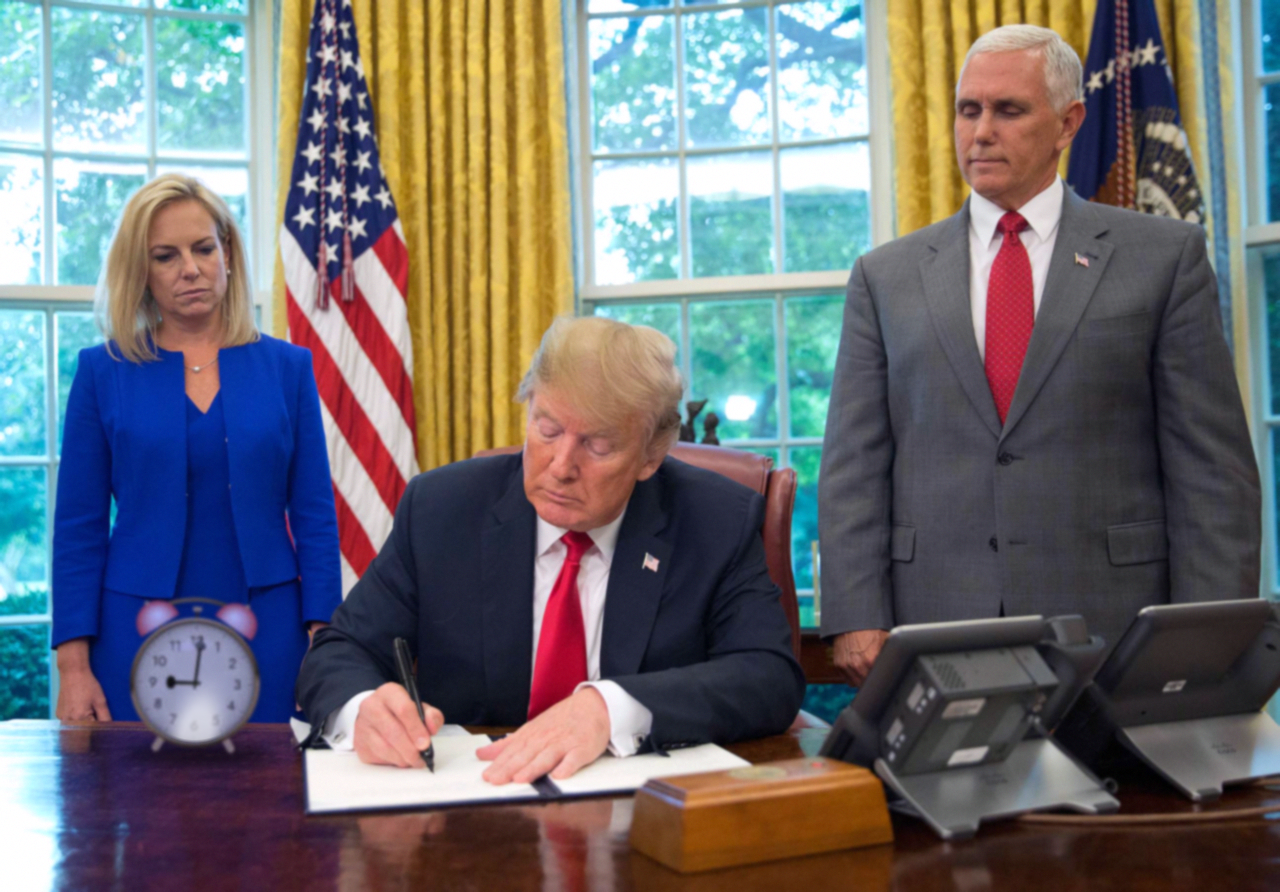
9:01
